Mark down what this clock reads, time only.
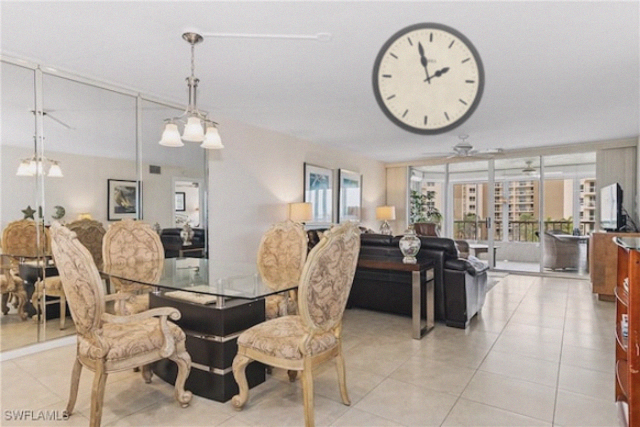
1:57
